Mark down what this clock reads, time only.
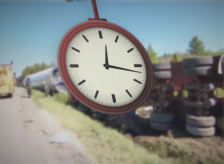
12:17
